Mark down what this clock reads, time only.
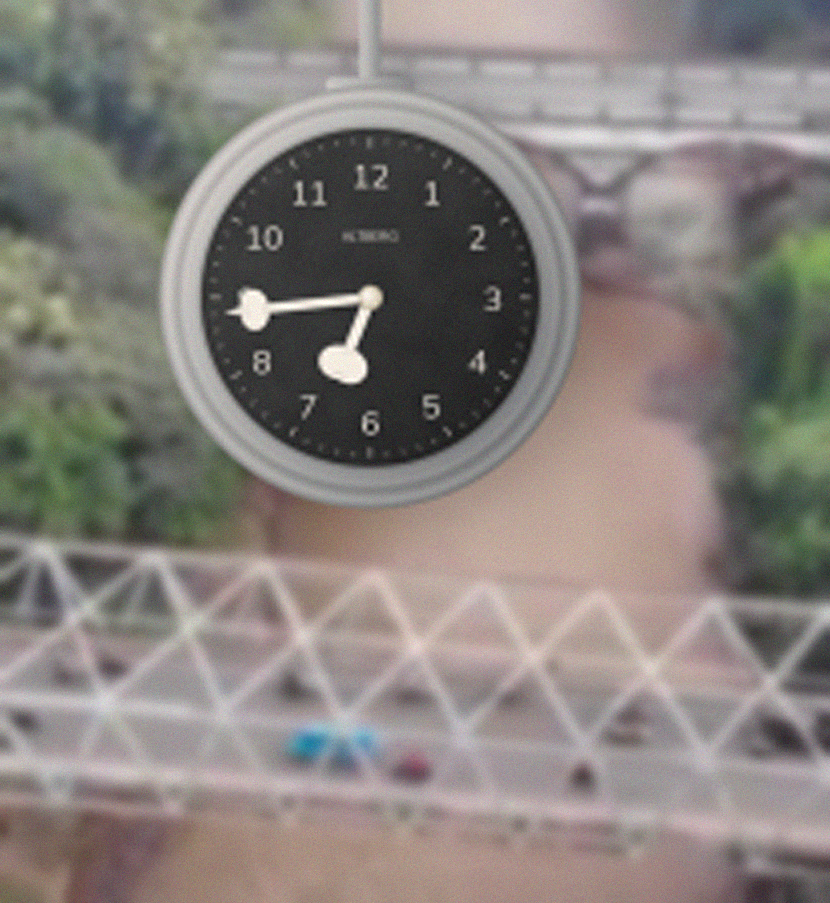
6:44
